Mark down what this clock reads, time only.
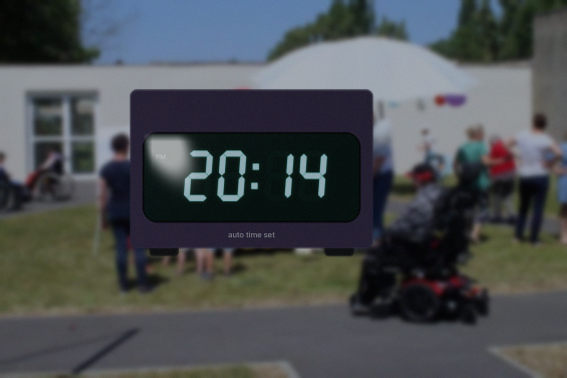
20:14
